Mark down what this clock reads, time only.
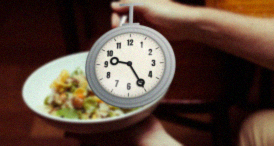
9:25
